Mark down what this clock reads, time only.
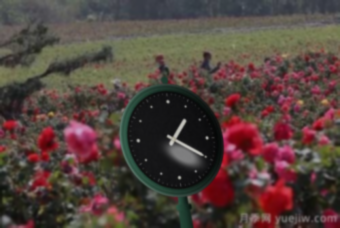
1:20
